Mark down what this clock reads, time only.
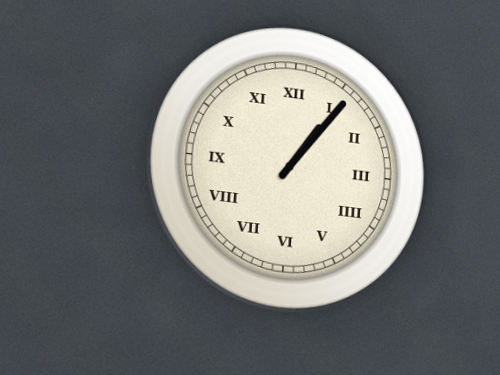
1:06
